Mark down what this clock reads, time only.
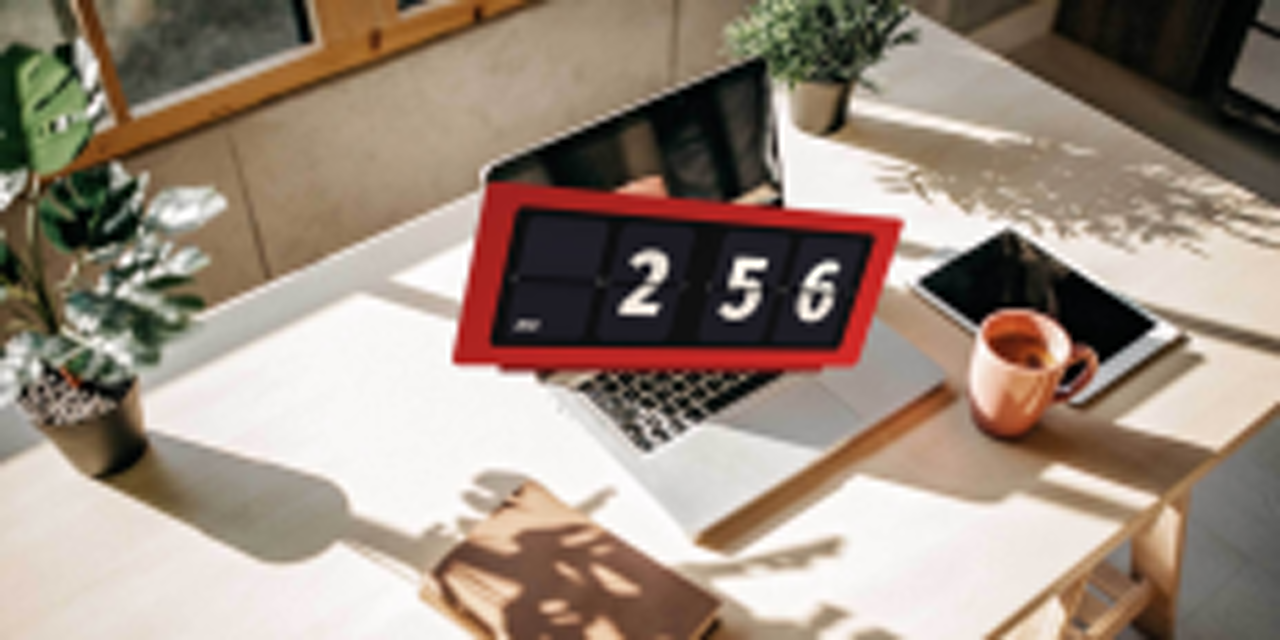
2:56
